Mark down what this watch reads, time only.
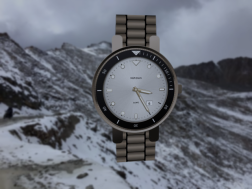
3:25
